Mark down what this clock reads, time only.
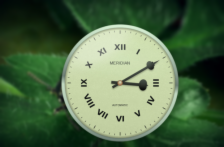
3:10
